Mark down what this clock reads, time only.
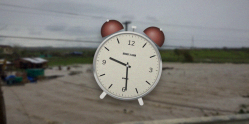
9:29
